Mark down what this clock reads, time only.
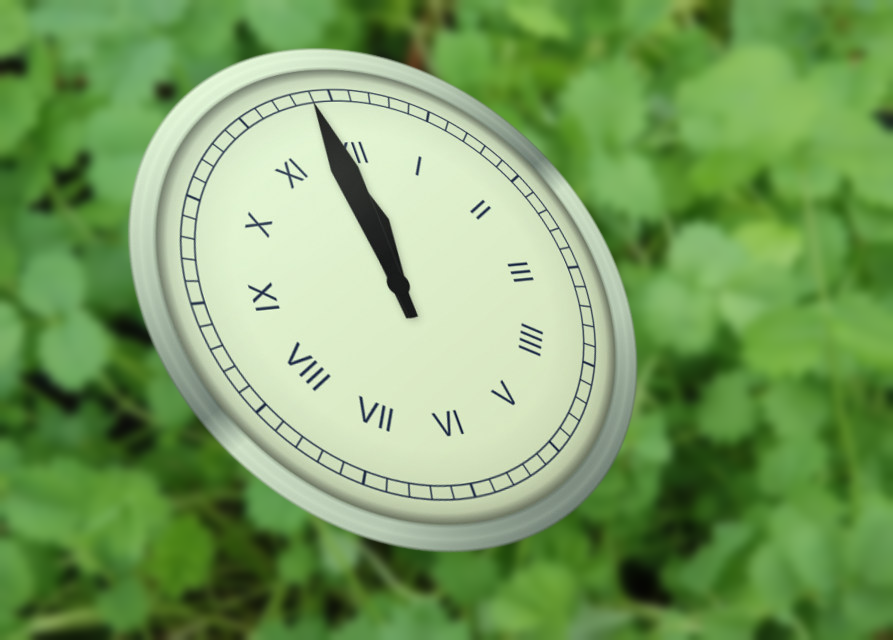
11:59
